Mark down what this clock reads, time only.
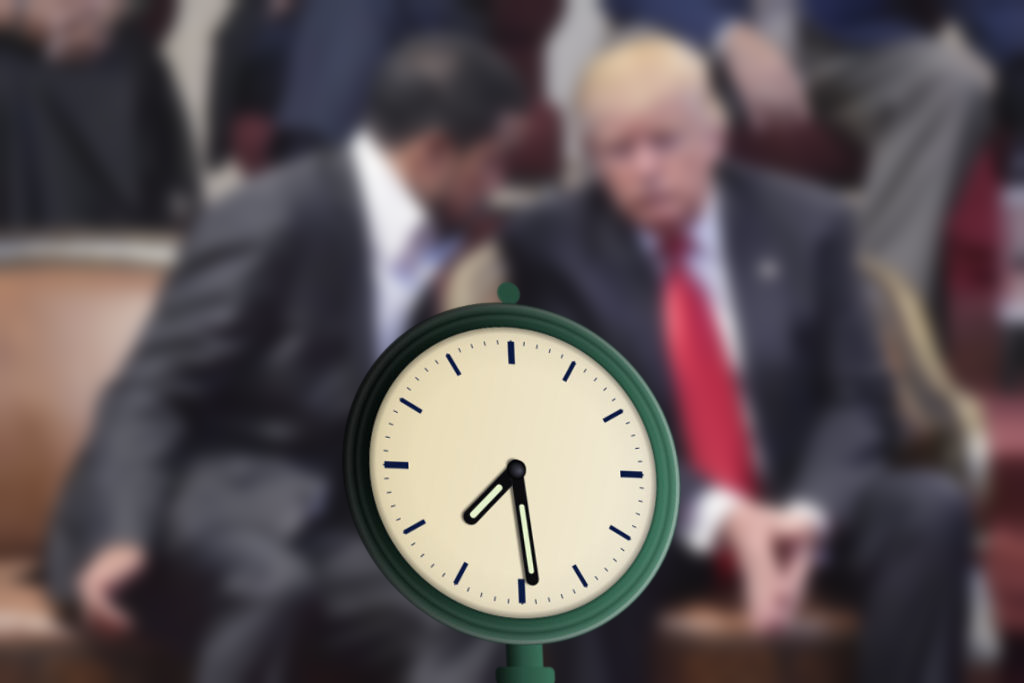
7:29
